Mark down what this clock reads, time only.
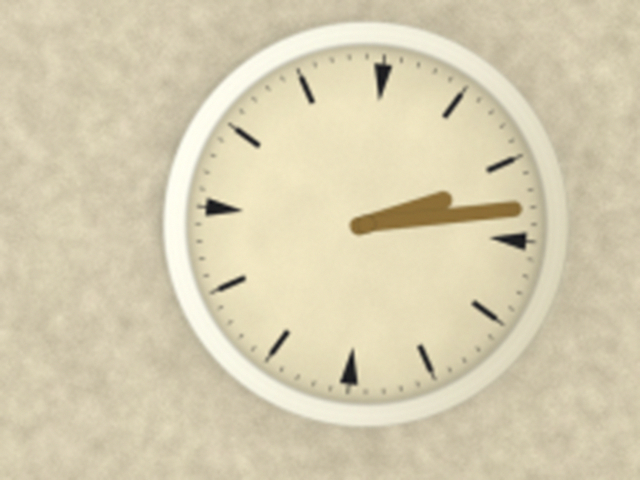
2:13
